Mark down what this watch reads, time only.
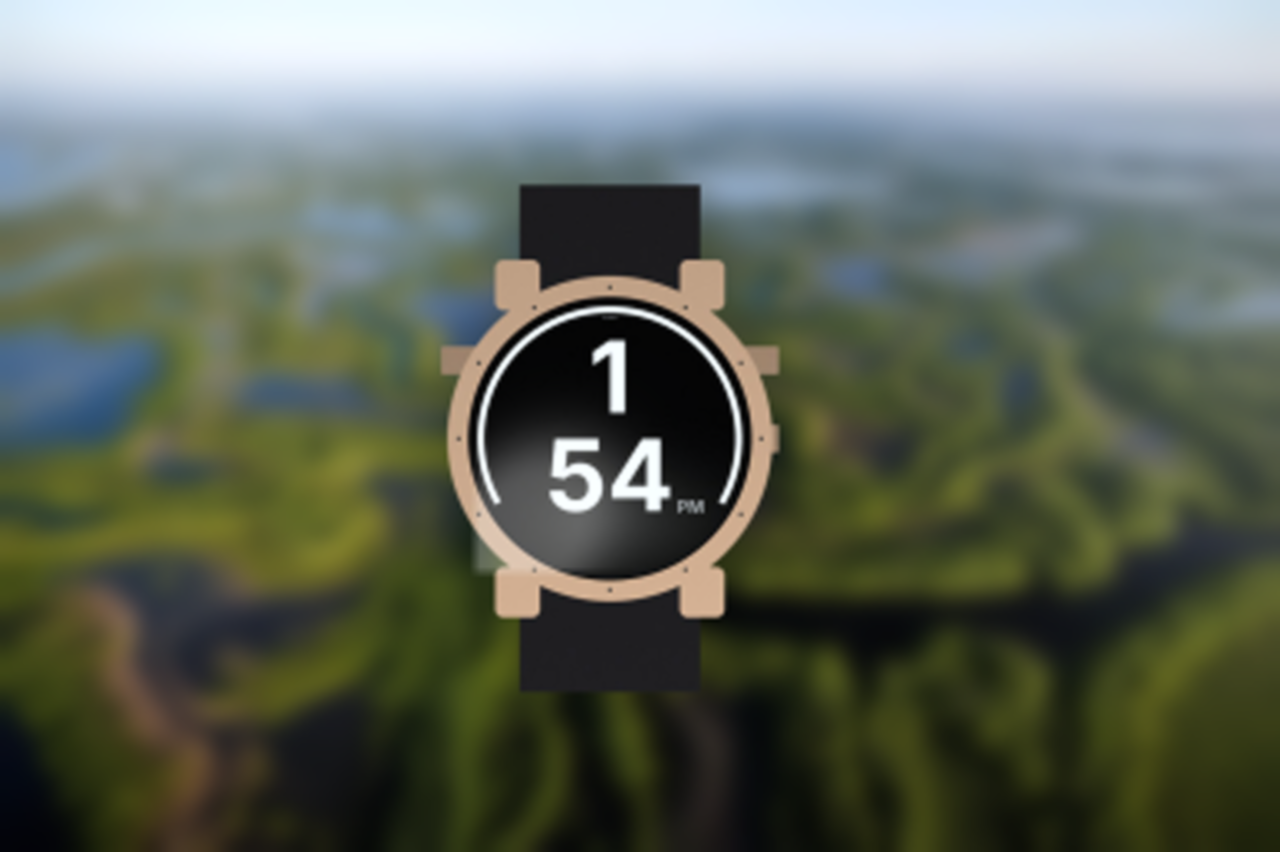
1:54
